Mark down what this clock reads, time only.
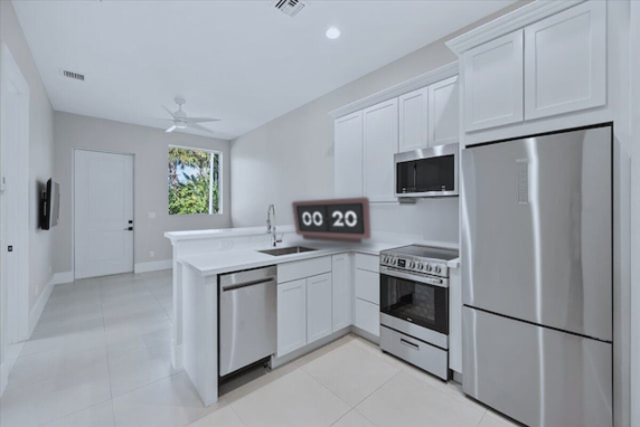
0:20
